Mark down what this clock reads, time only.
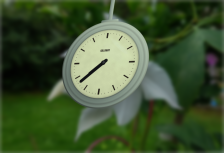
7:38
